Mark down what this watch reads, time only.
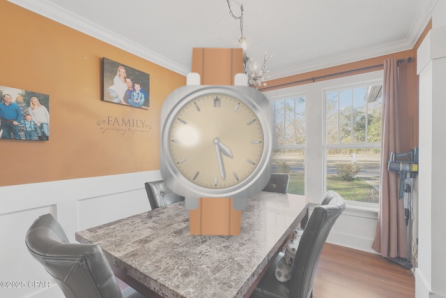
4:28
